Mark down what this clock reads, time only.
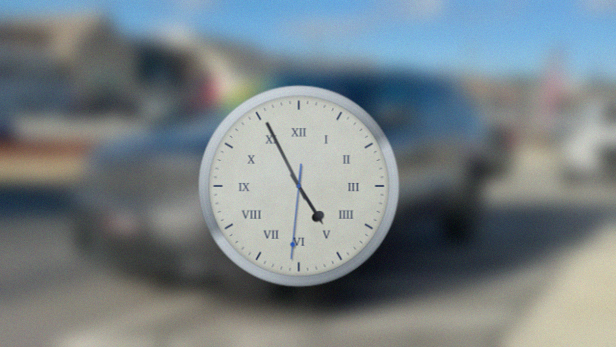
4:55:31
